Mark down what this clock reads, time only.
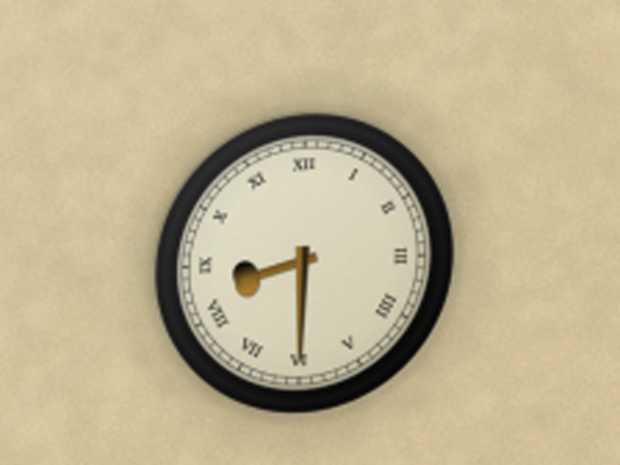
8:30
